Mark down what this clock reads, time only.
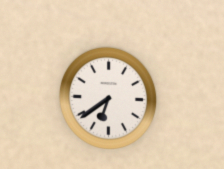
6:39
